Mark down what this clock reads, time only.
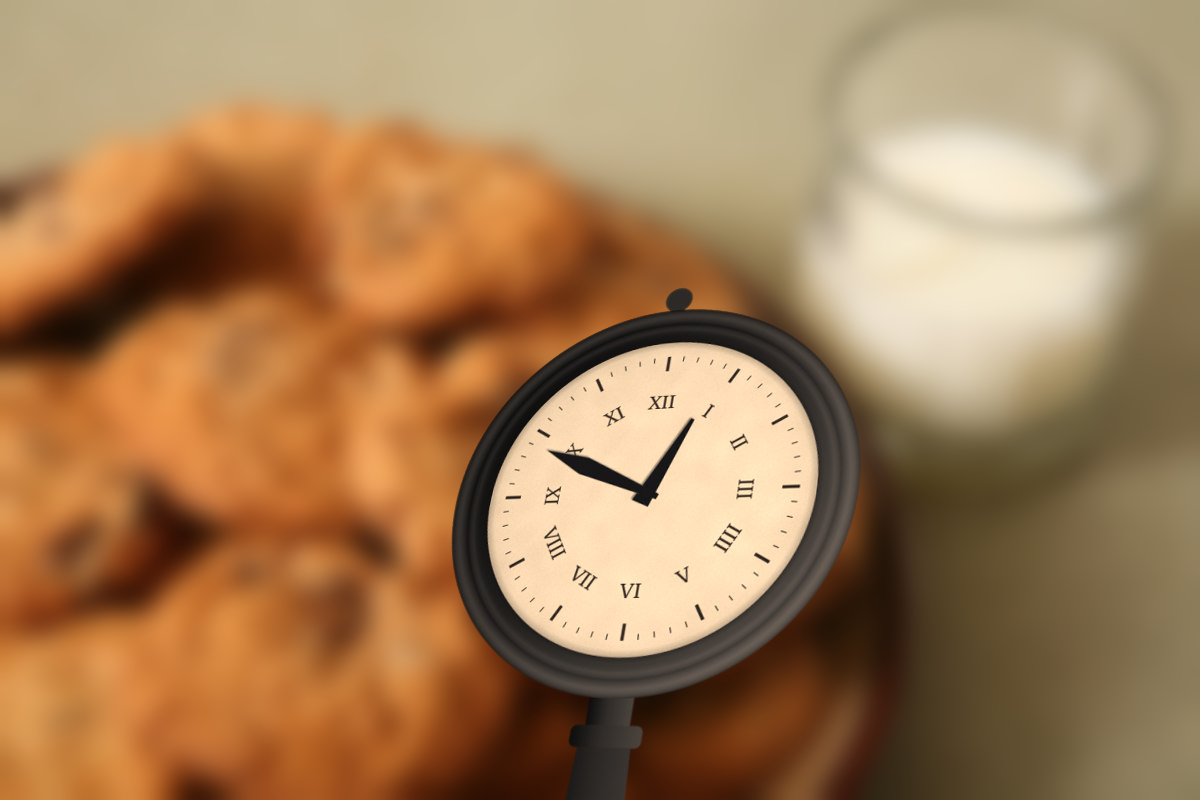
12:49
